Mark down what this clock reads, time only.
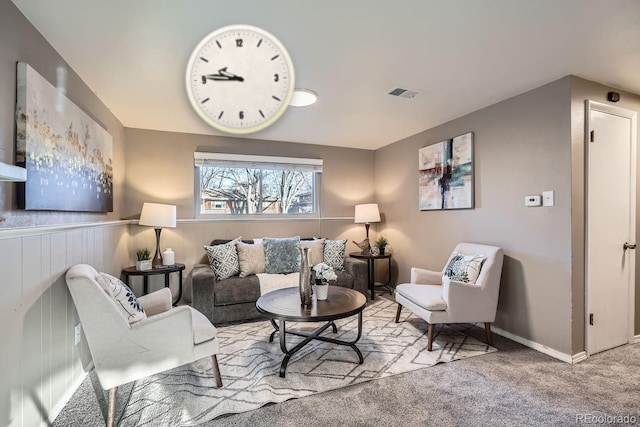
9:46
